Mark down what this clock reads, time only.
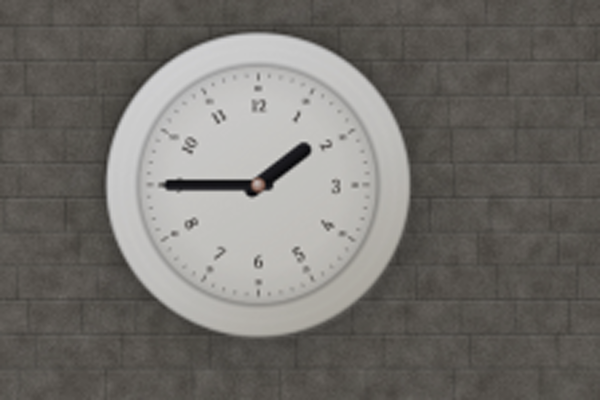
1:45
